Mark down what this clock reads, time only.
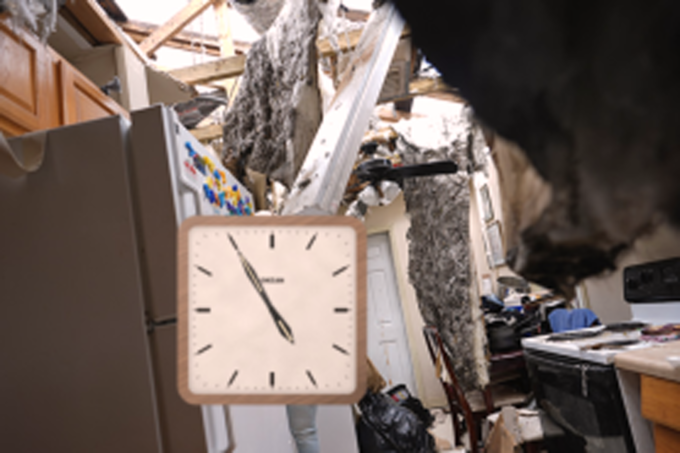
4:55
